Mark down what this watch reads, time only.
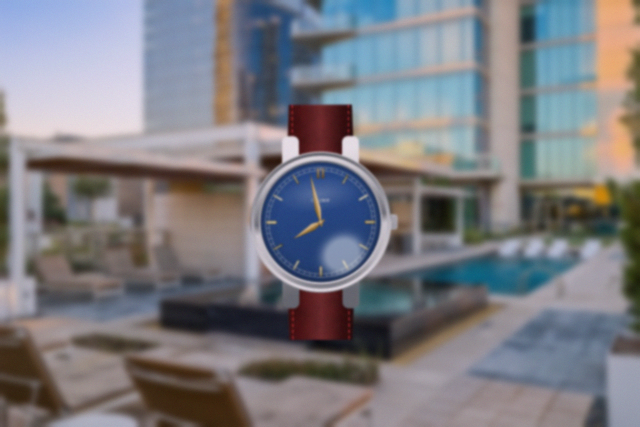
7:58
